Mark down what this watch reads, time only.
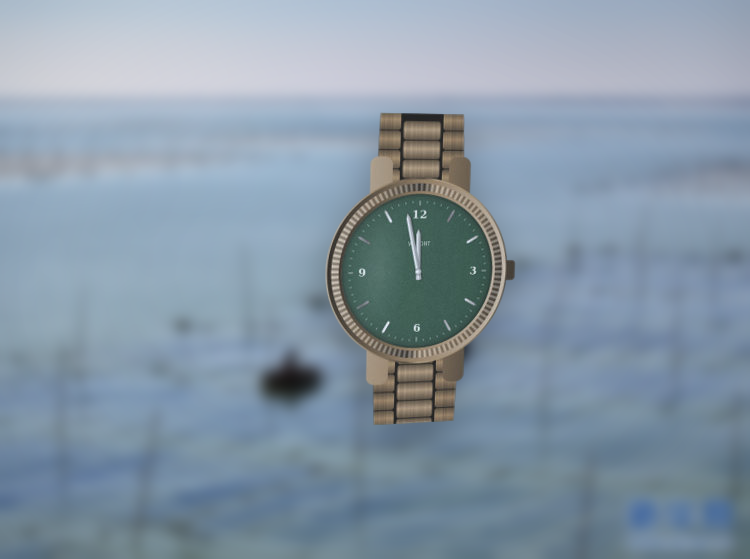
11:58
